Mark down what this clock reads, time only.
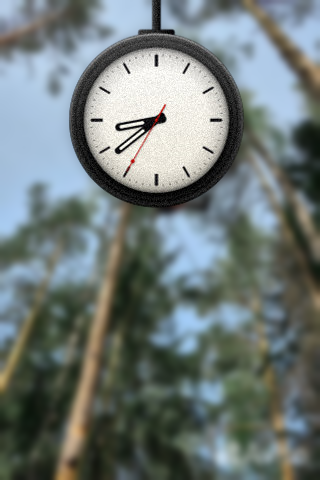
8:38:35
